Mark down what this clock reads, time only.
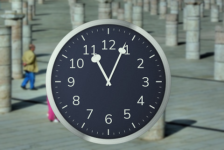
11:04
